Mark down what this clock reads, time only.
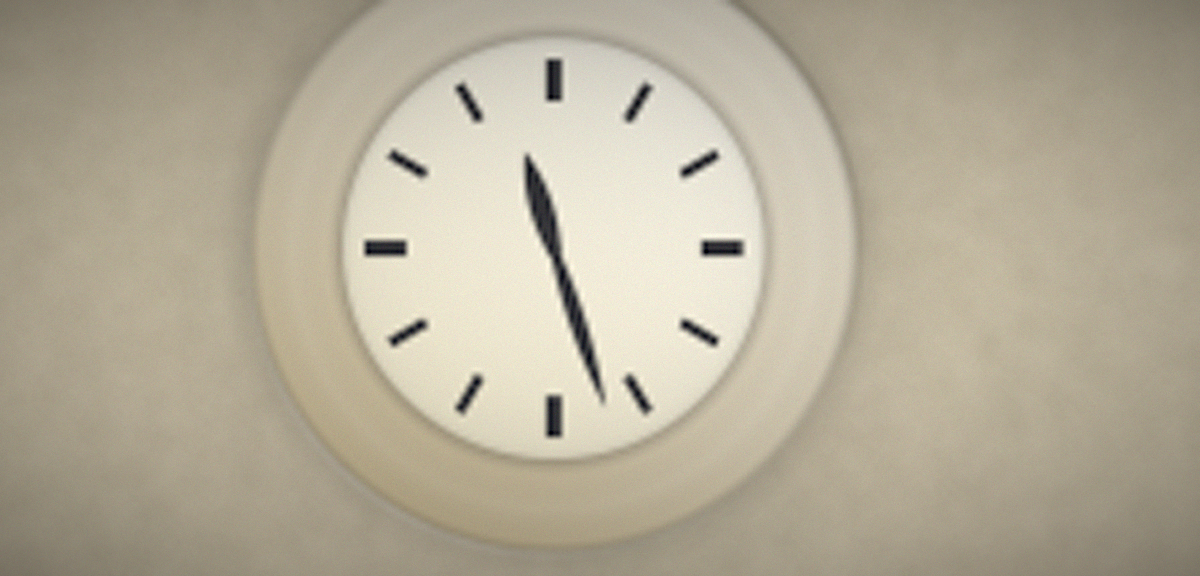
11:27
